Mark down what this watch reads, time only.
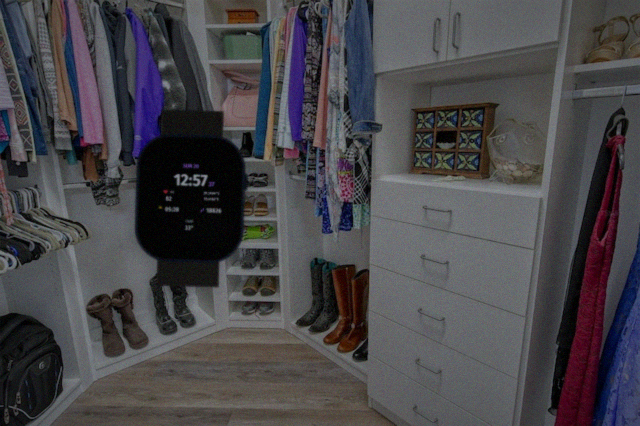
12:57
